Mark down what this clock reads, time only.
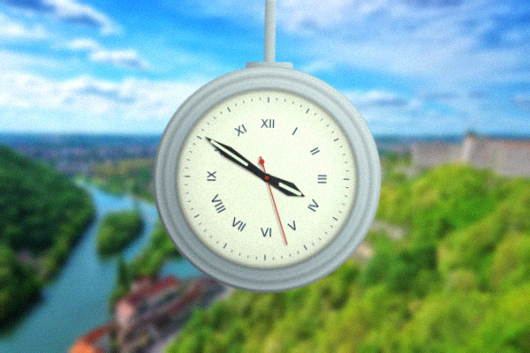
3:50:27
